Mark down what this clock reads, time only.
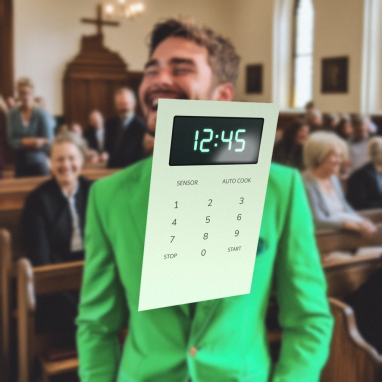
12:45
